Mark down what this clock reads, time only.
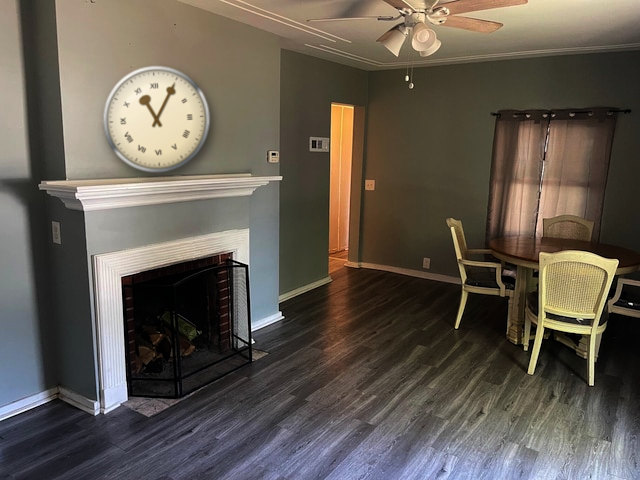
11:05
